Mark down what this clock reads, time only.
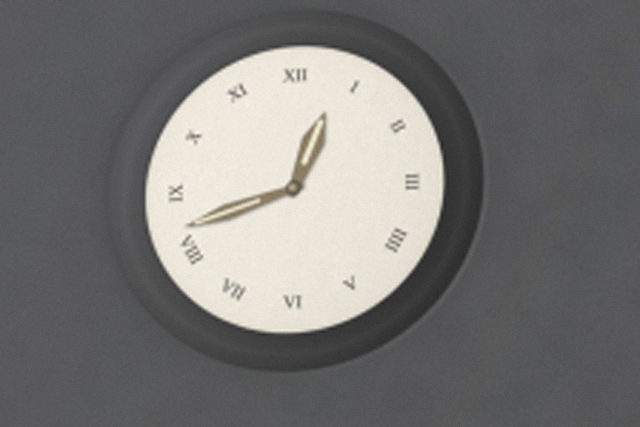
12:42
